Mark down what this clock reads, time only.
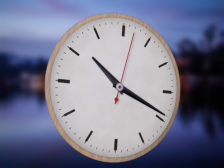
10:19:02
